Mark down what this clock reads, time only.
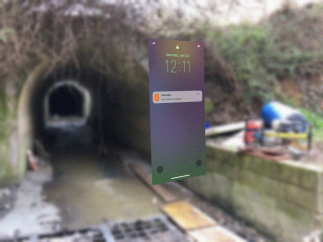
12:11
